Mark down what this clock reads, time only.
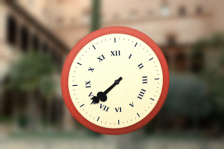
7:39
